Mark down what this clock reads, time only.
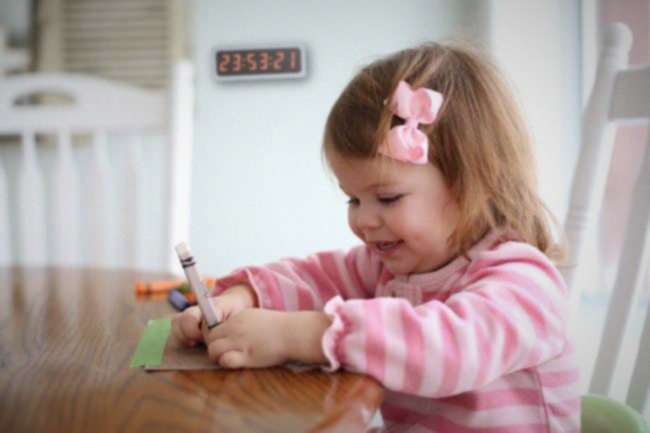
23:53:21
